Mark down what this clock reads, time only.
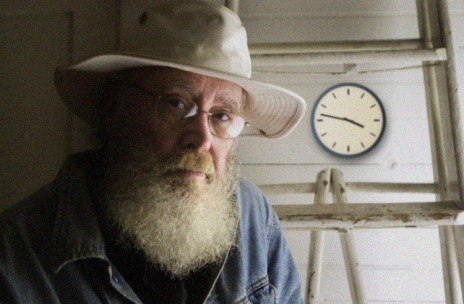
3:47
